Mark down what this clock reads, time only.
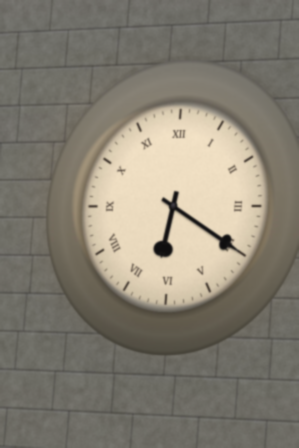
6:20
